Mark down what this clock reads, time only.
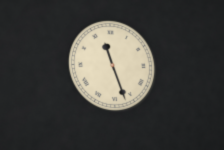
11:27
